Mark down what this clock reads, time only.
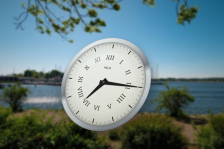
7:15
